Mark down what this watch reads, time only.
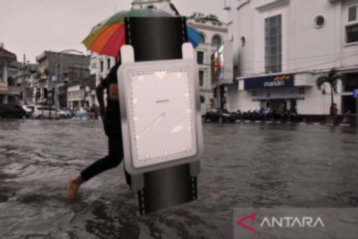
7:40
